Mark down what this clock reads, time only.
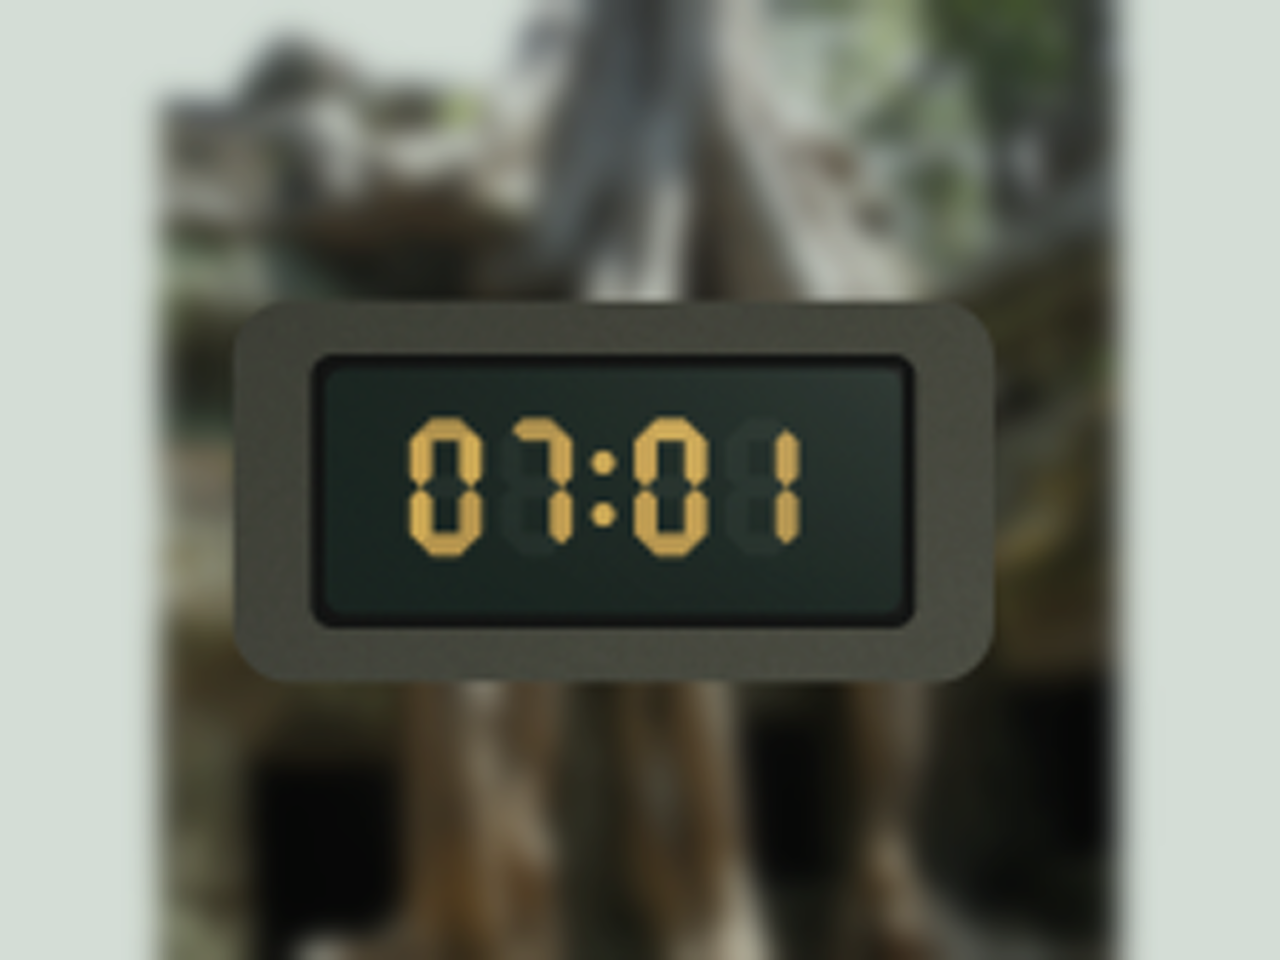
7:01
